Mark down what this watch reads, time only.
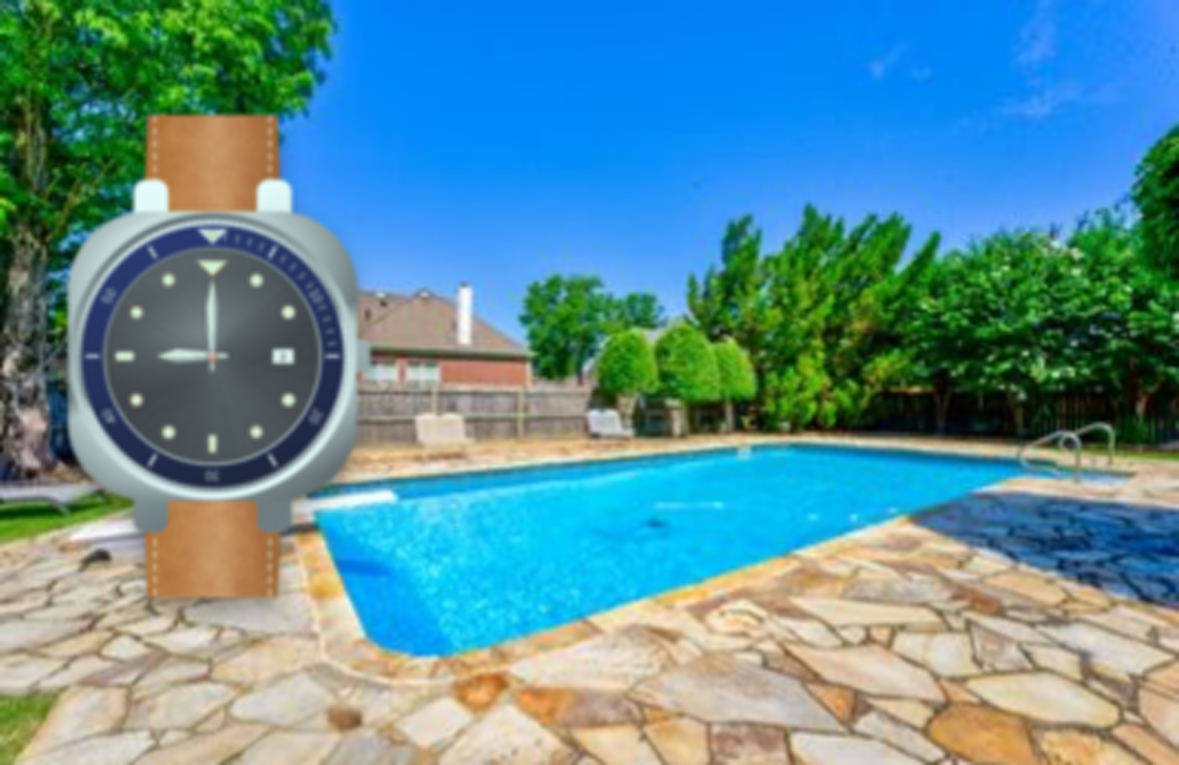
9:00
